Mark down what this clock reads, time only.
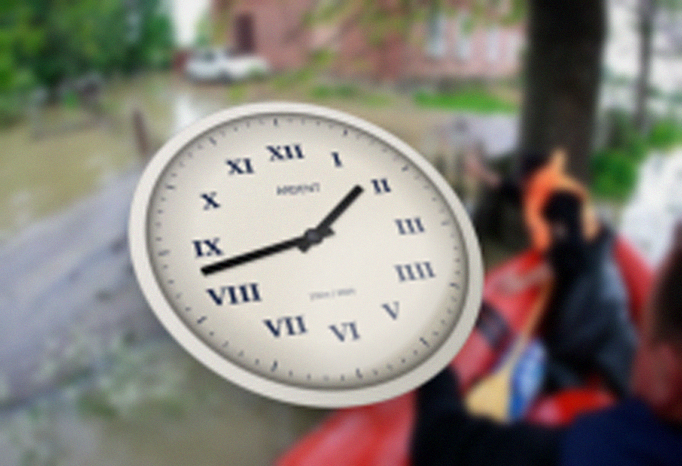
1:43
